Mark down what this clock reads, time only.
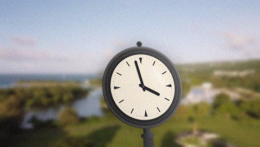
3:58
